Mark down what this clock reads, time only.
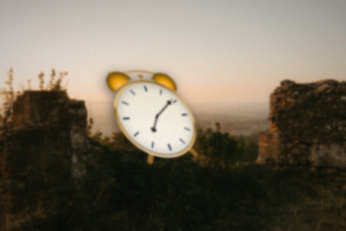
7:09
